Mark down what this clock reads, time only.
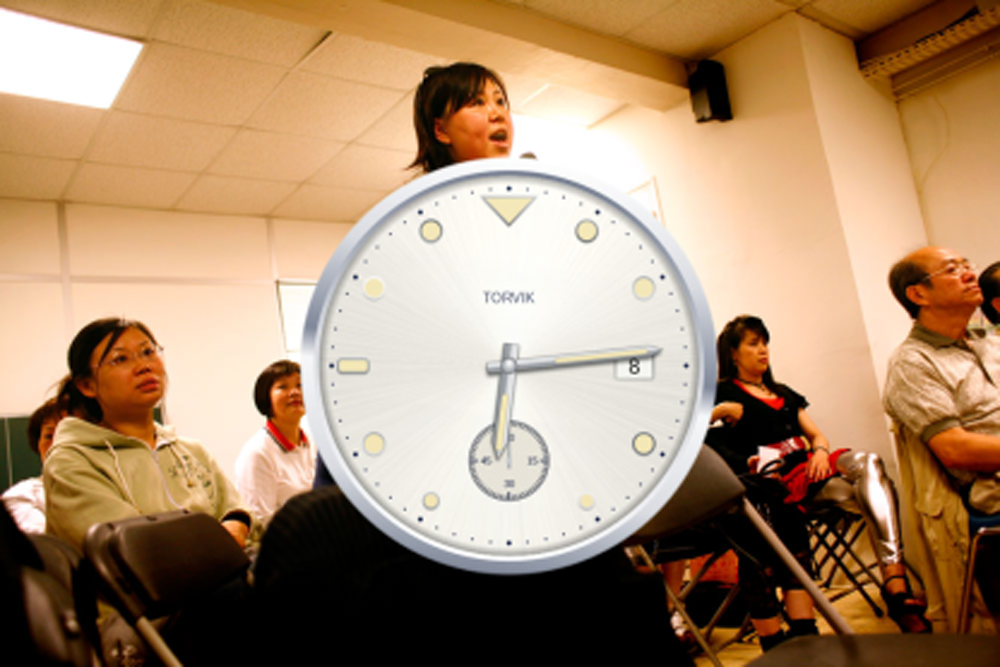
6:14
